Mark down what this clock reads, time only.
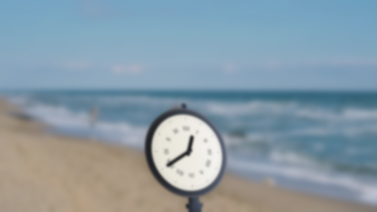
12:40
